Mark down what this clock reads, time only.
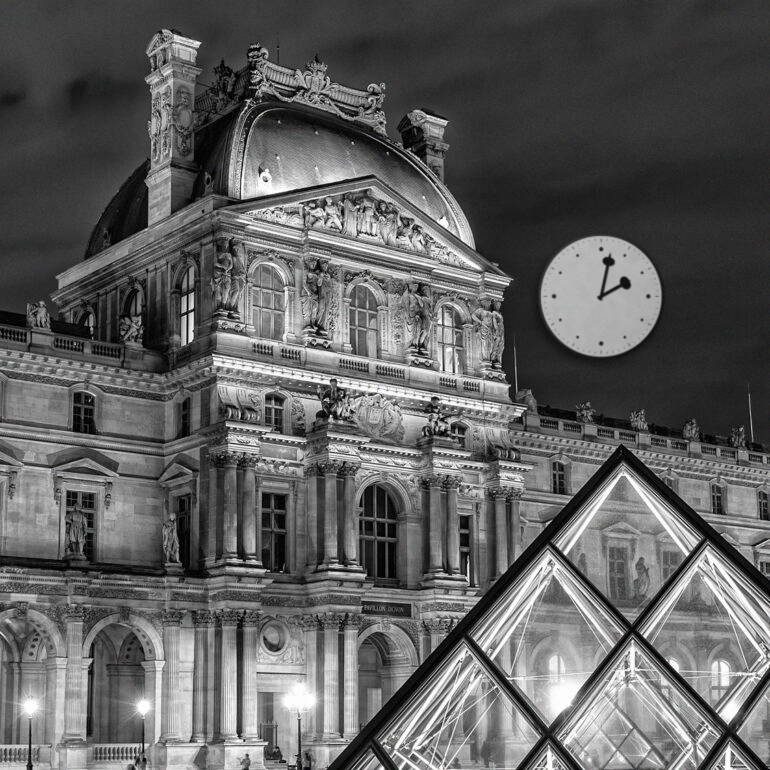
2:02
